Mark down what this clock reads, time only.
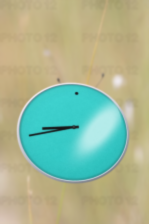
8:42
